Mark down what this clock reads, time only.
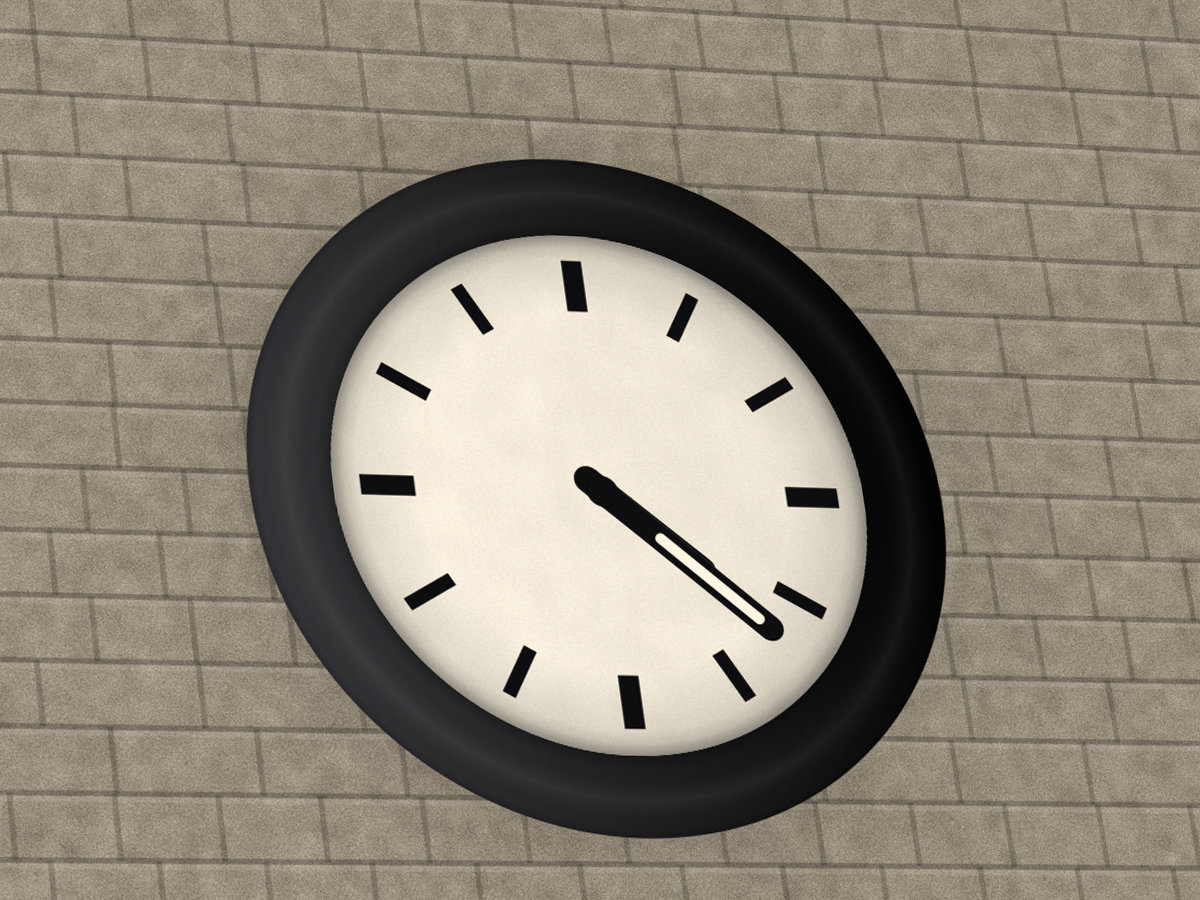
4:22
